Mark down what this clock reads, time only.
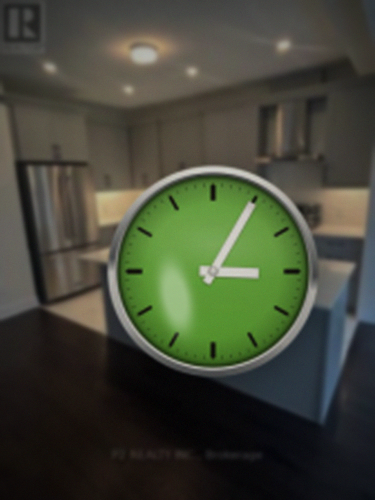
3:05
